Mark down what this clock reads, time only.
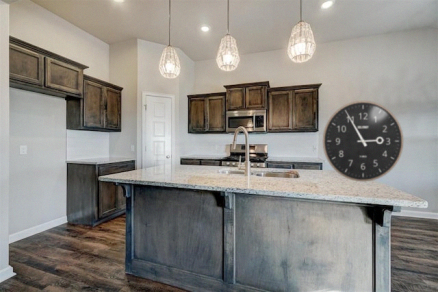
2:55
